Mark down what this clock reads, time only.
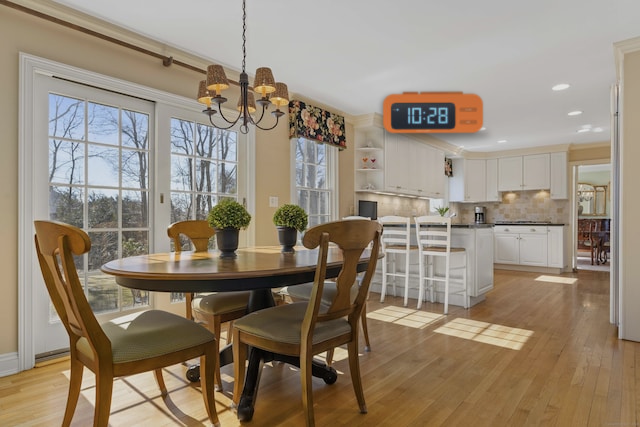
10:28
